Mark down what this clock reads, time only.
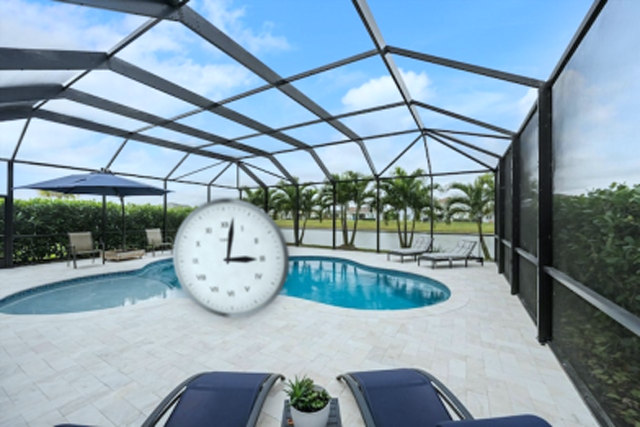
3:02
